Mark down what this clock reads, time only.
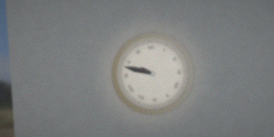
9:48
